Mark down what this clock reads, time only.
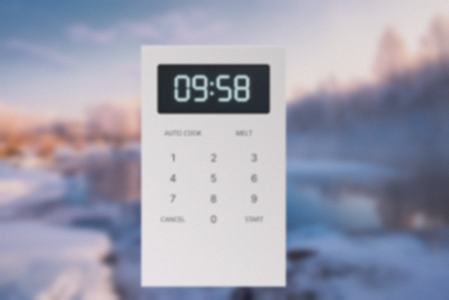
9:58
